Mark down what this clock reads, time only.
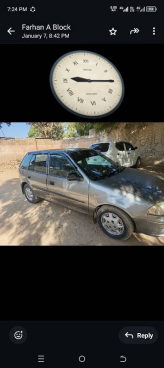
9:15
